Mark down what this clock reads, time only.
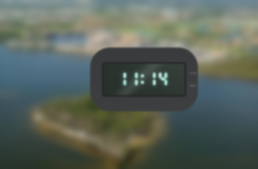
11:14
